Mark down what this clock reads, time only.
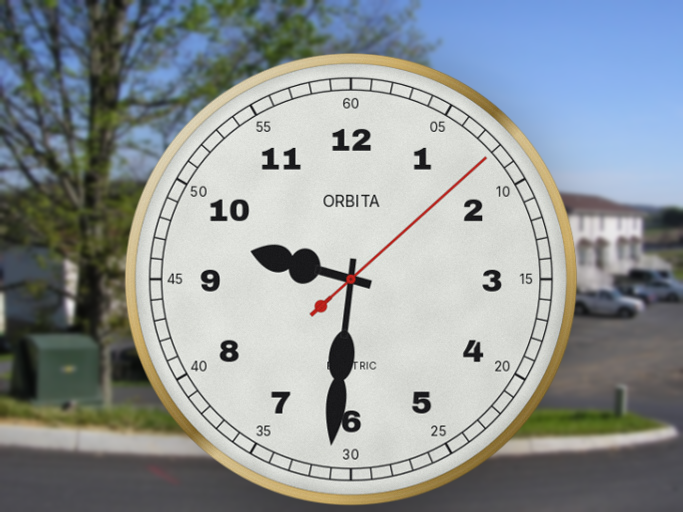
9:31:08
